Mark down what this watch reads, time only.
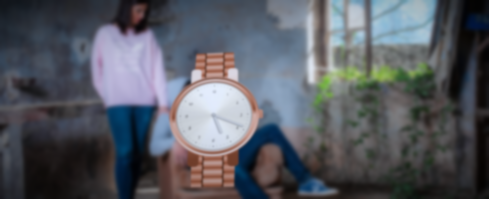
5:19
